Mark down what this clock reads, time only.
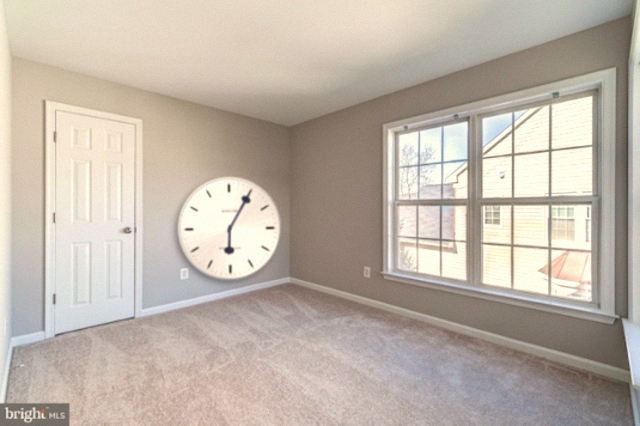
6:05
